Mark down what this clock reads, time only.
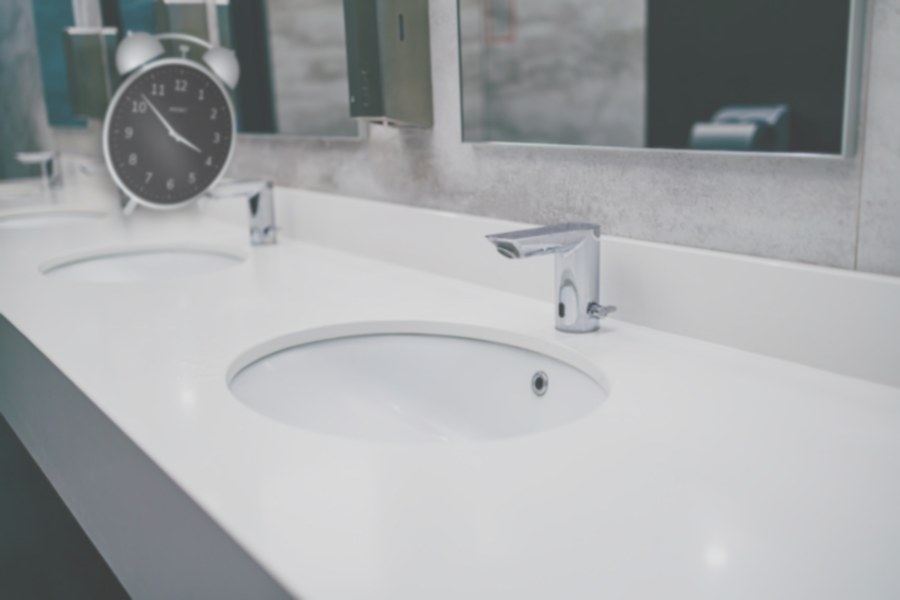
3:52
